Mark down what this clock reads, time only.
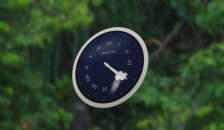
4:21
